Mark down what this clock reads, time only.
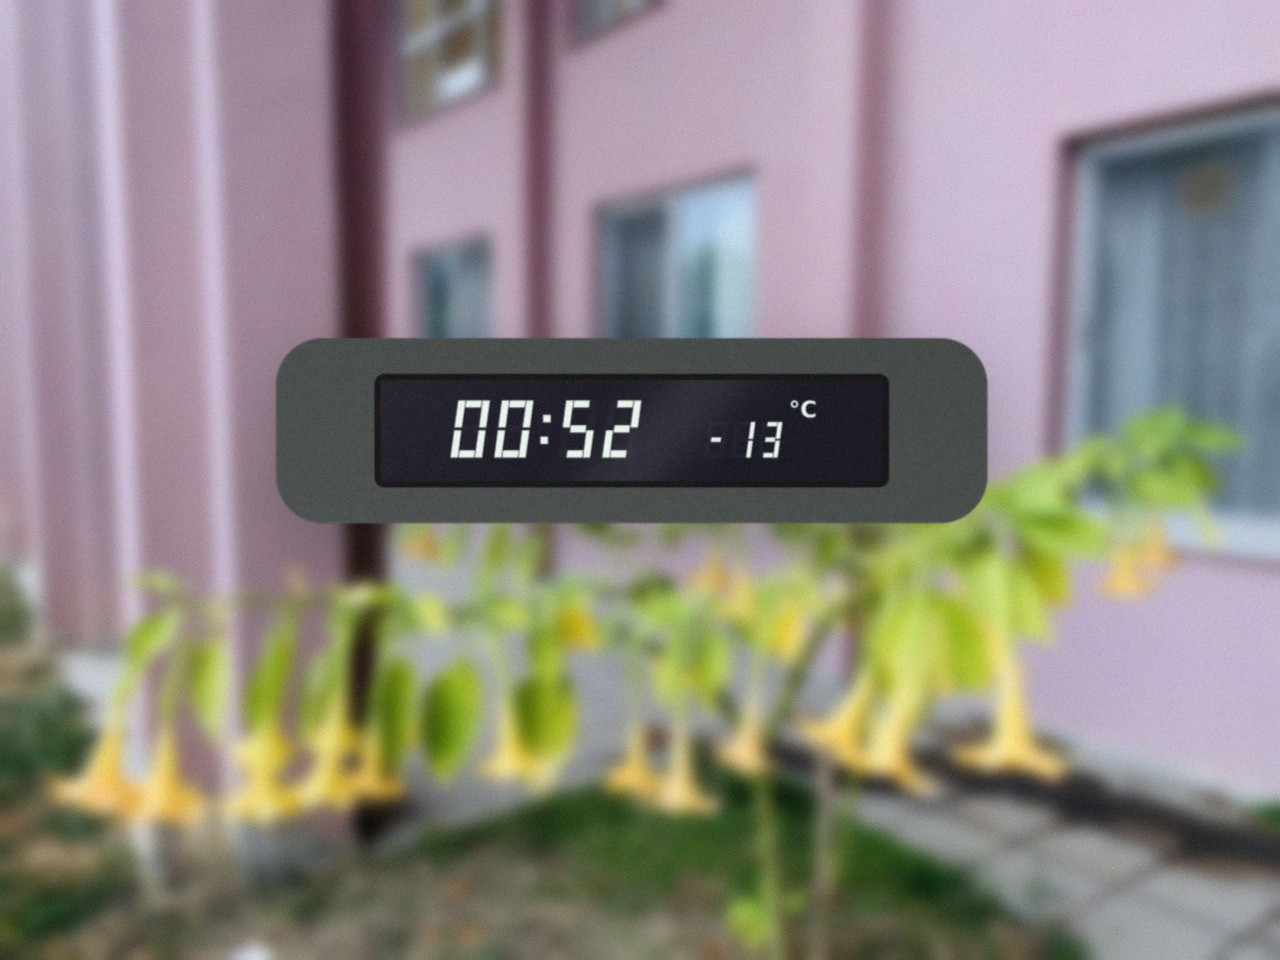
0:52
